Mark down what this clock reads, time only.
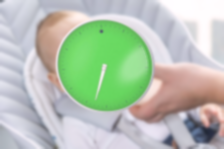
6:33
